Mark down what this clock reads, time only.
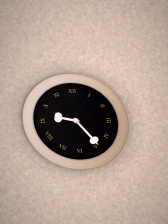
9:24
